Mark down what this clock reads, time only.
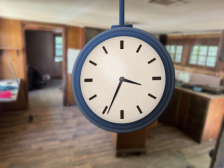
3:34
